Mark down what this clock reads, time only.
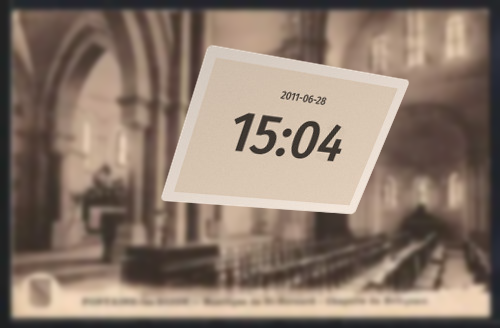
15:04
